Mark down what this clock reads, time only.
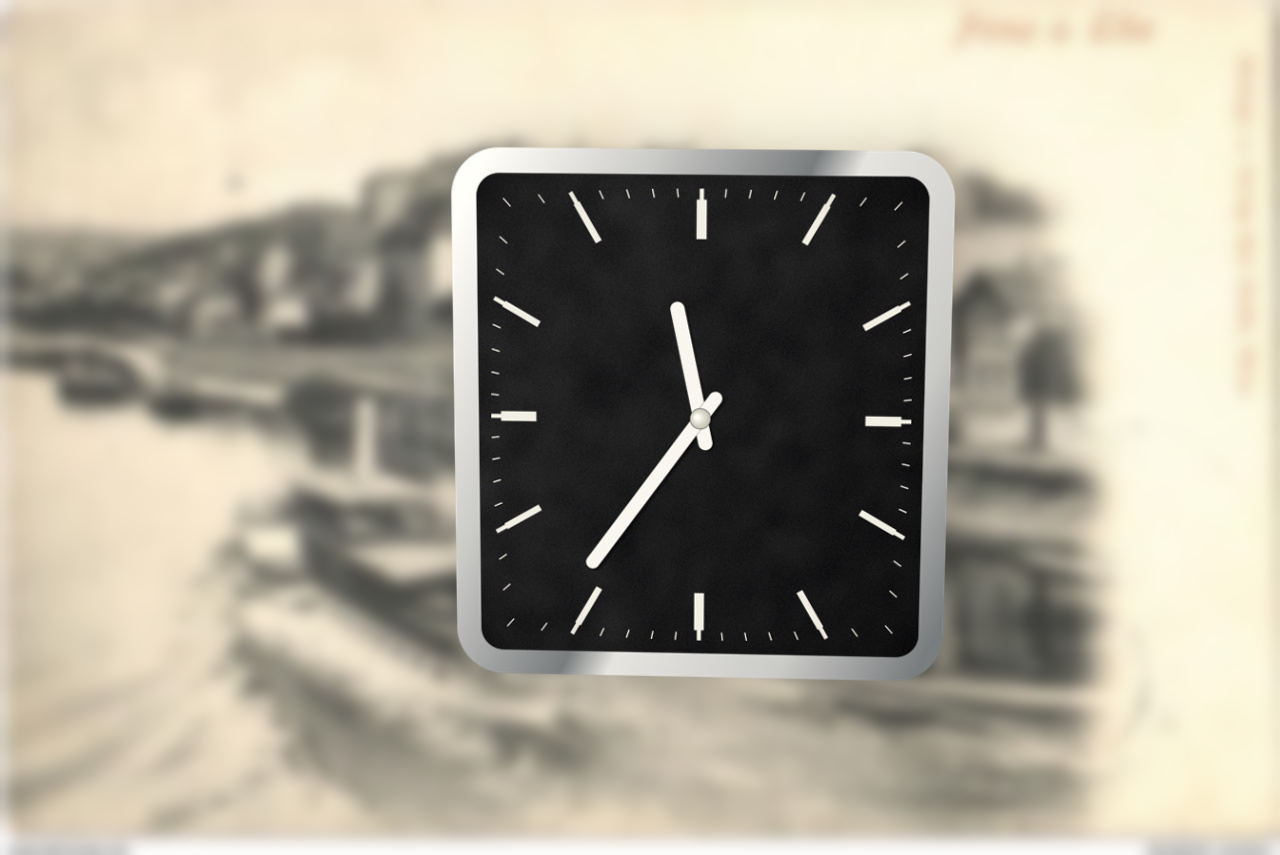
11:36
